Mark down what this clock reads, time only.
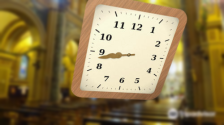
8:43
